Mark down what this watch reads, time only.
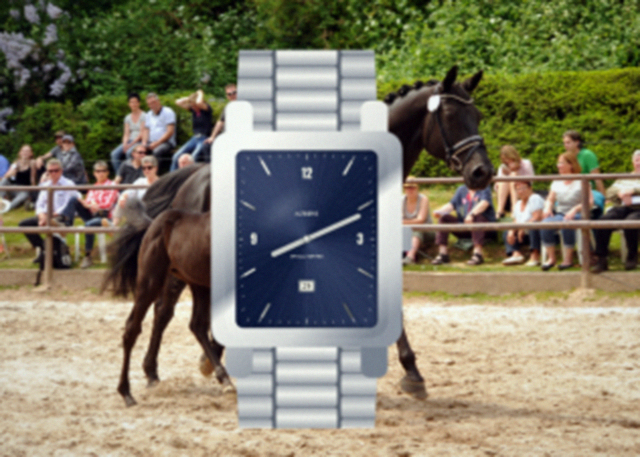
8:11
